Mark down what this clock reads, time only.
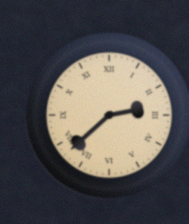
2:38
